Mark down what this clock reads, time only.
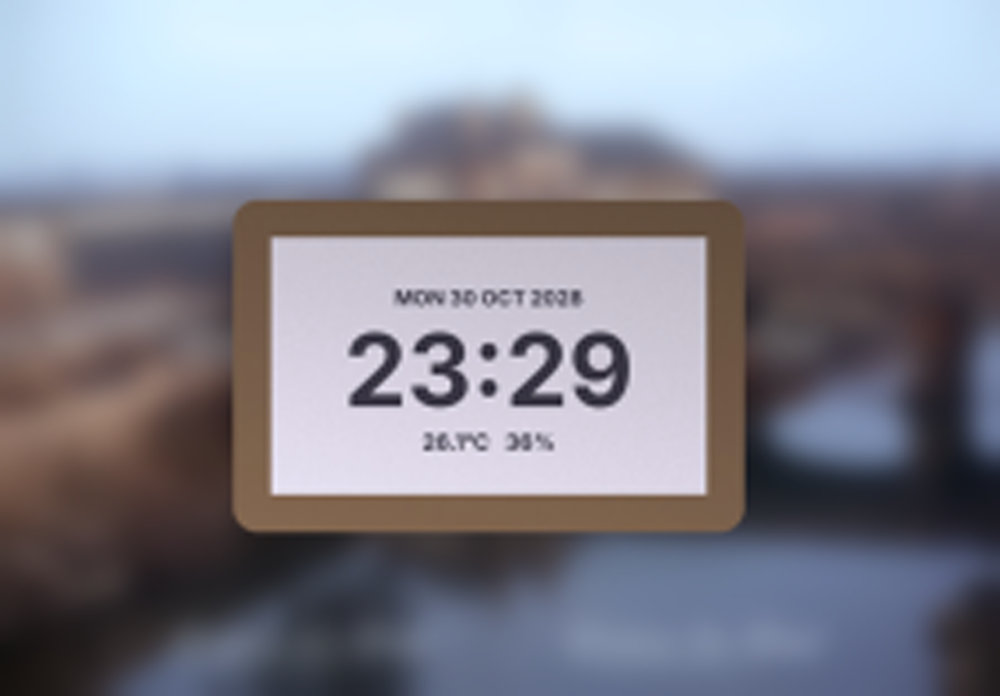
23:29
